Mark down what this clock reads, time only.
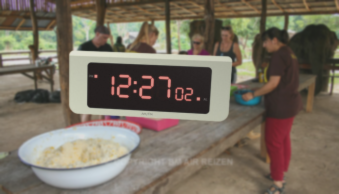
12:27:02
